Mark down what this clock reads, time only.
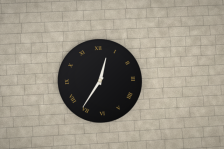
12:36
